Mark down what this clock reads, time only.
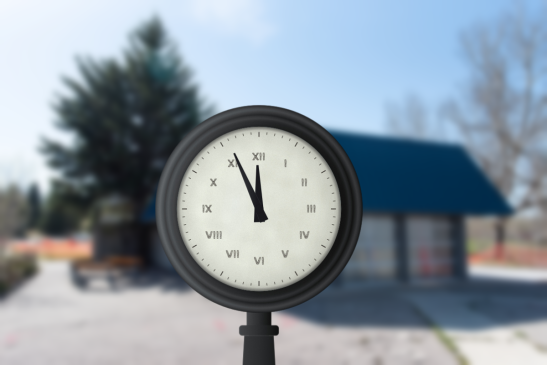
11:56
